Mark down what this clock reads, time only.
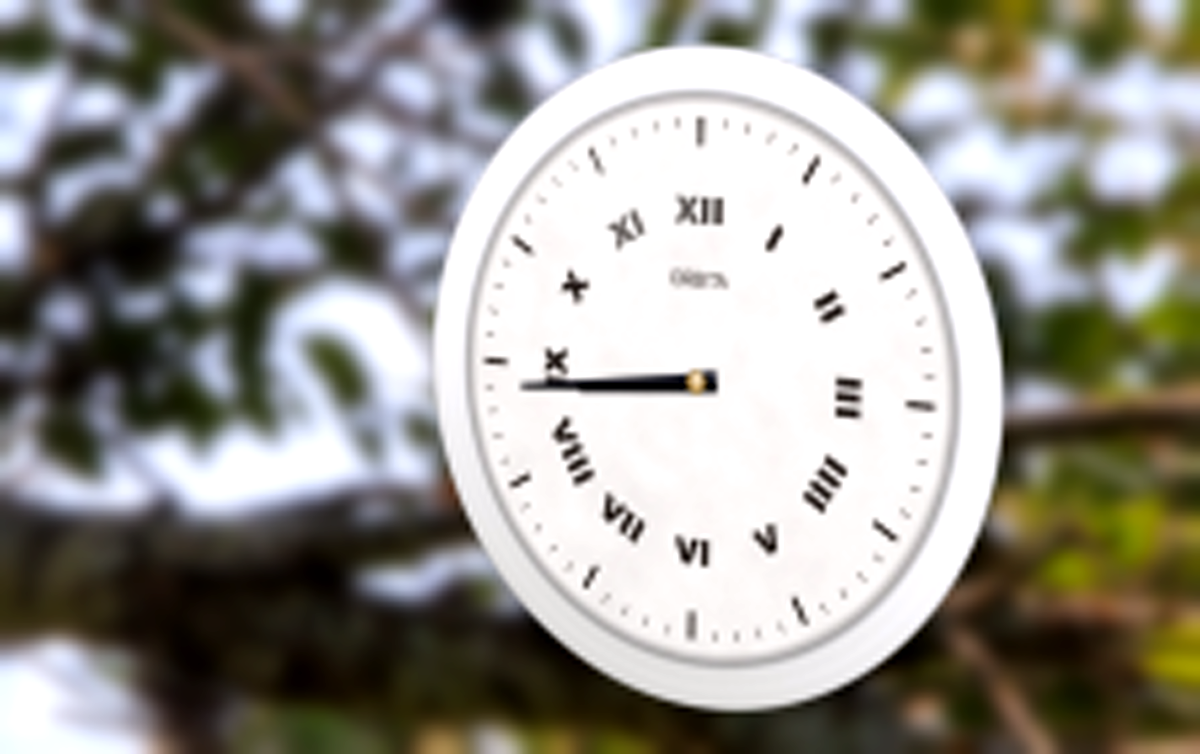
8:44
